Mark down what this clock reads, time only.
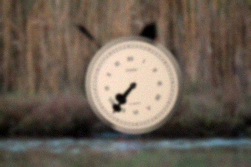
7:37
